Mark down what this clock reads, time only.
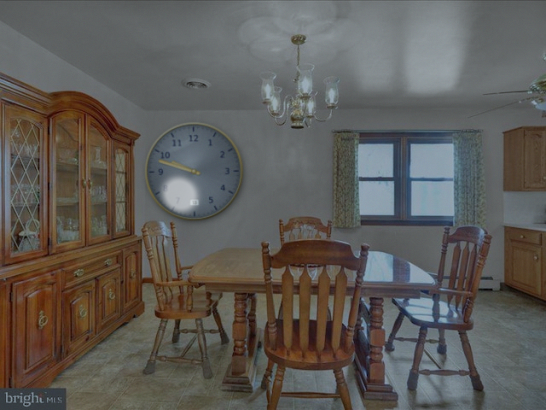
9:48
